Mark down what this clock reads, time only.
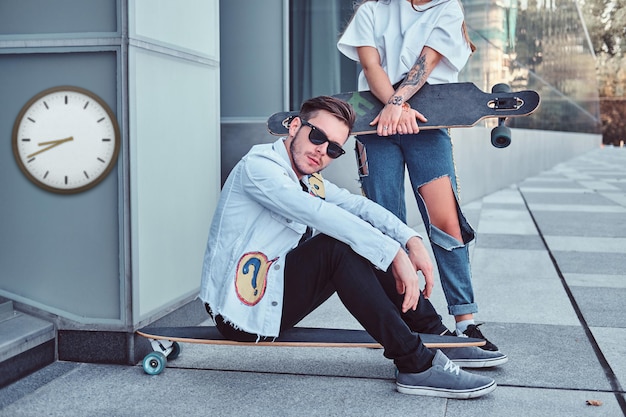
8:41
